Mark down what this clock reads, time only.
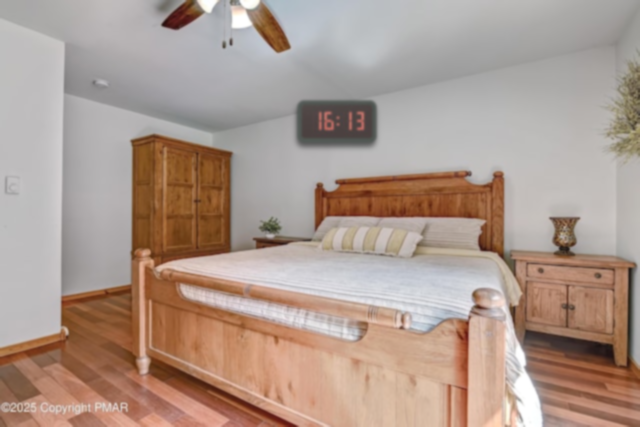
16:13
